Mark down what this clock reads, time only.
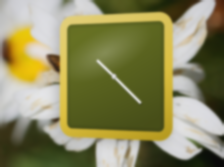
10:22
